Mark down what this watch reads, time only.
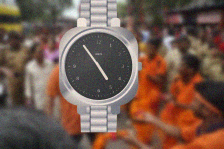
4:54
